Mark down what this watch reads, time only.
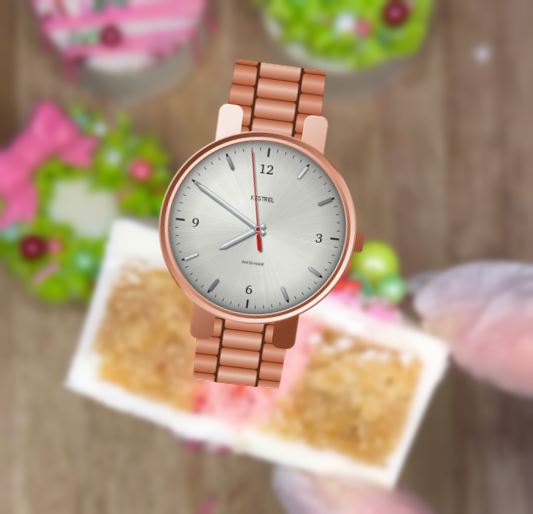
7:49:58
